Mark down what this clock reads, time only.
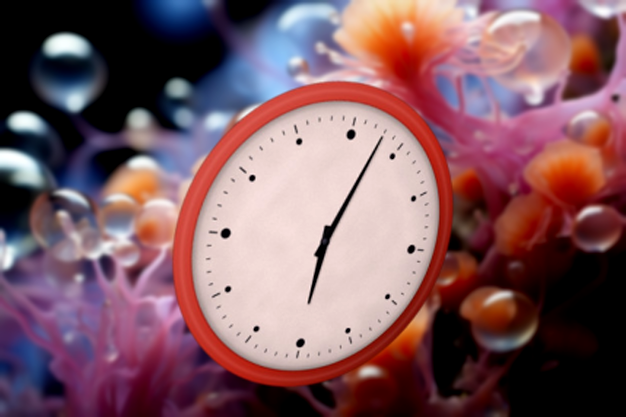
6:03
